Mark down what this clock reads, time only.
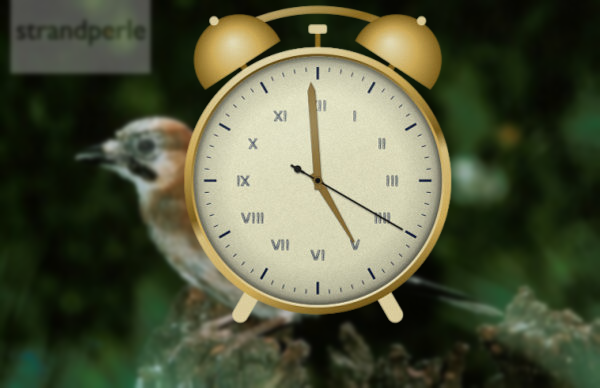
4:59:20
